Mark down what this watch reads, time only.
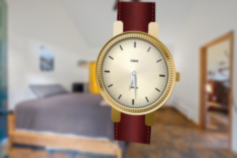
6:29
